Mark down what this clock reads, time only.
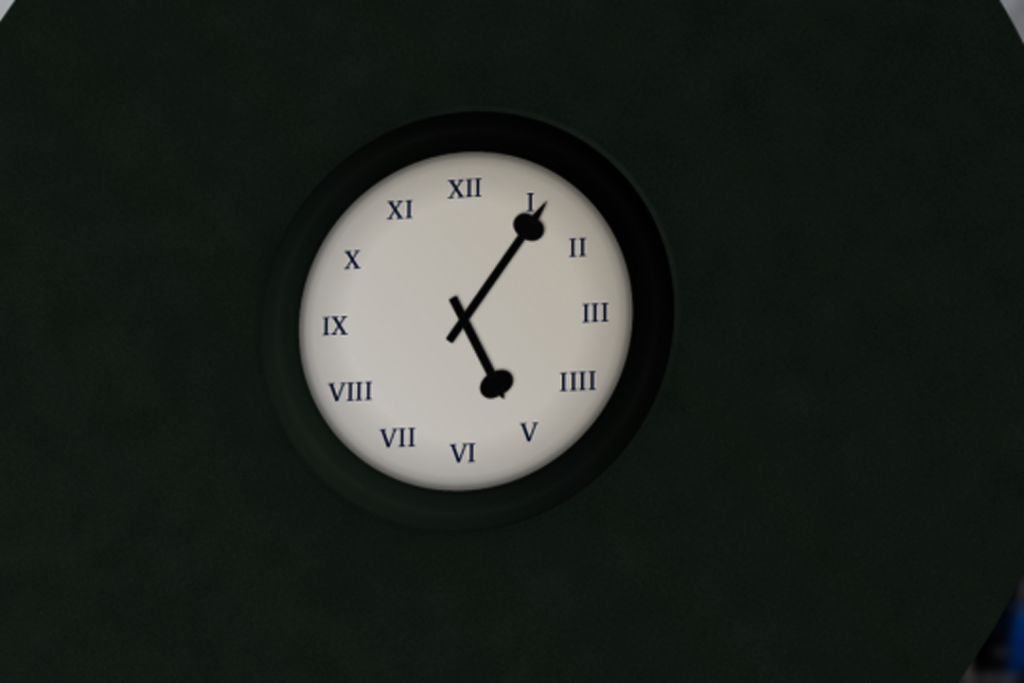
5:06
